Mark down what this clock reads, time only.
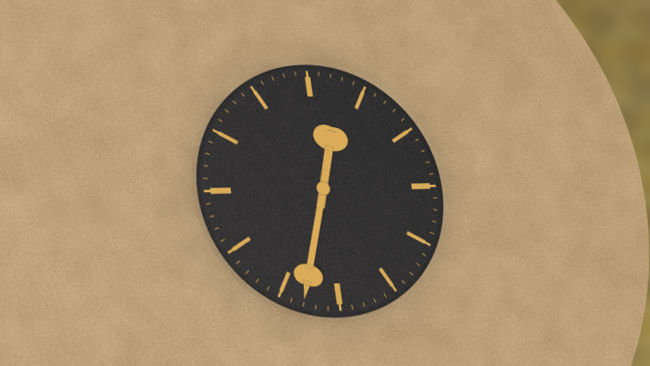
12:33
